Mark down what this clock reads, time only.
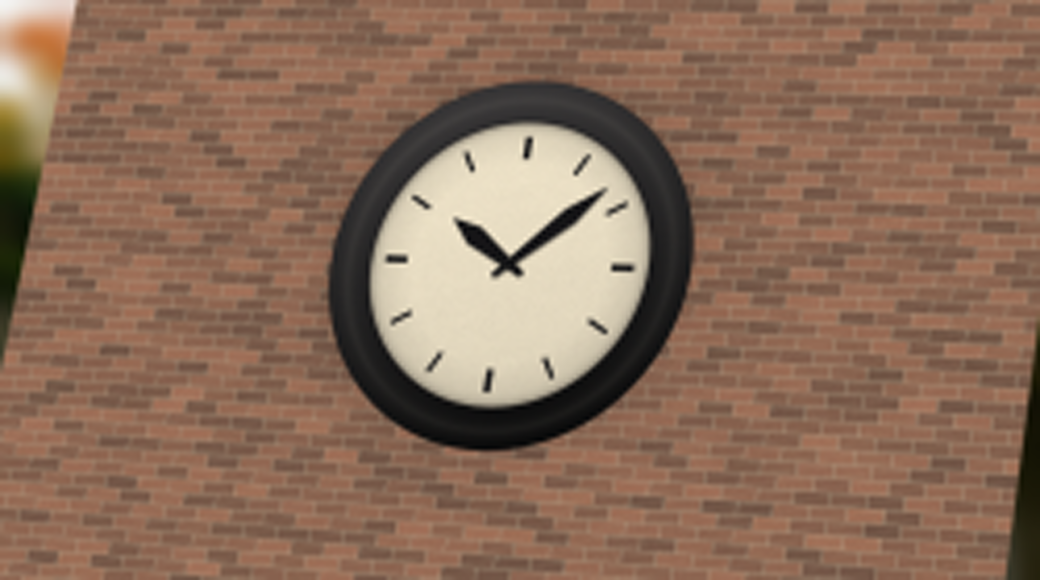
10:08
